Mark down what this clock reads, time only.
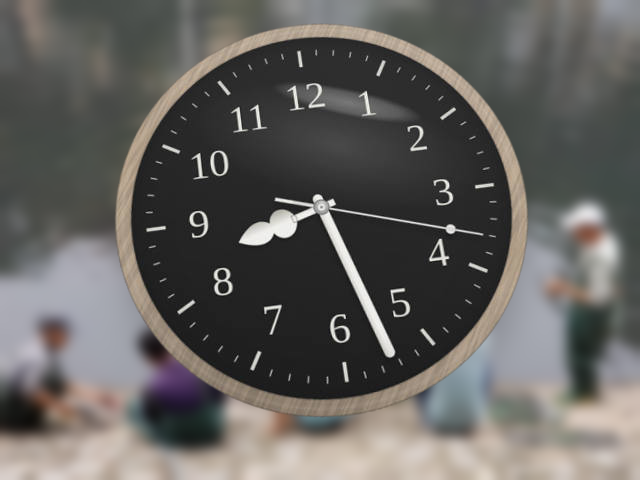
8:27:18
